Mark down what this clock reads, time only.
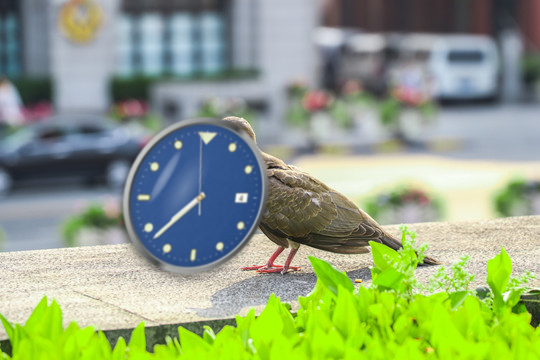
7:37:59
